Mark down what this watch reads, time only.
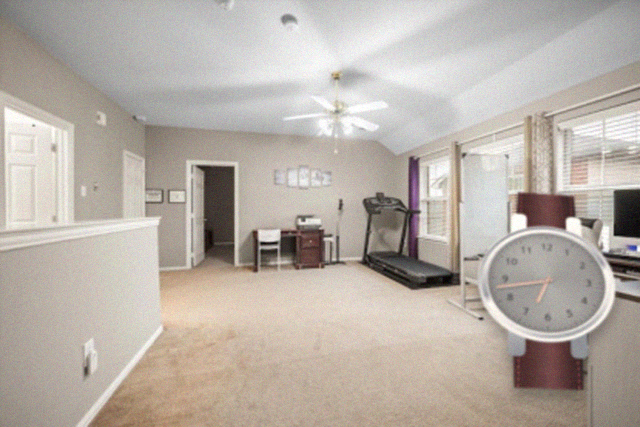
6:43
